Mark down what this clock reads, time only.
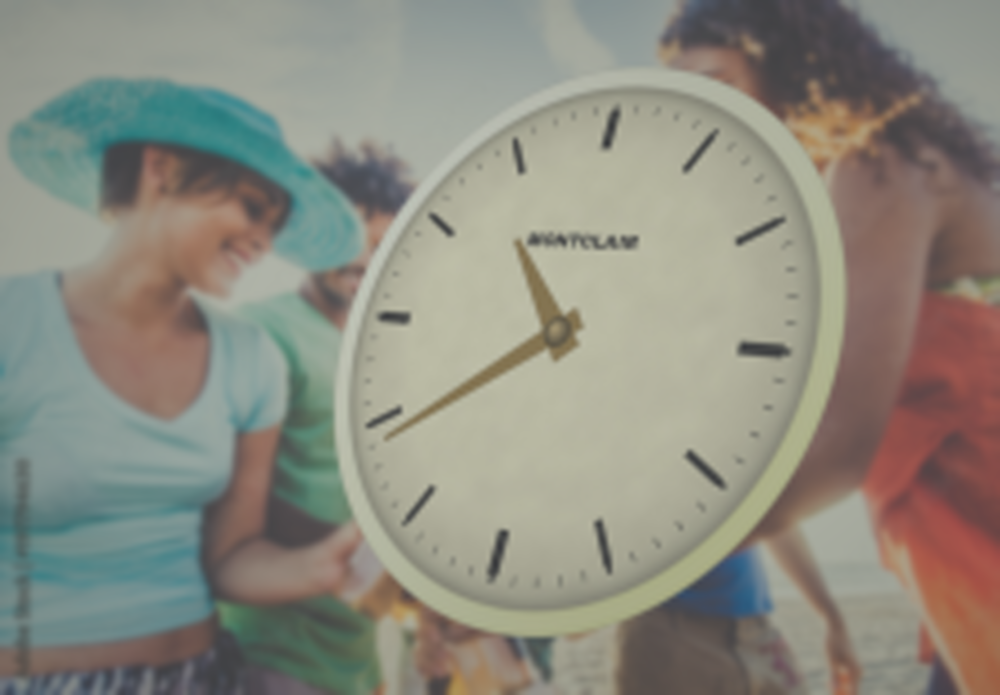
10:39
